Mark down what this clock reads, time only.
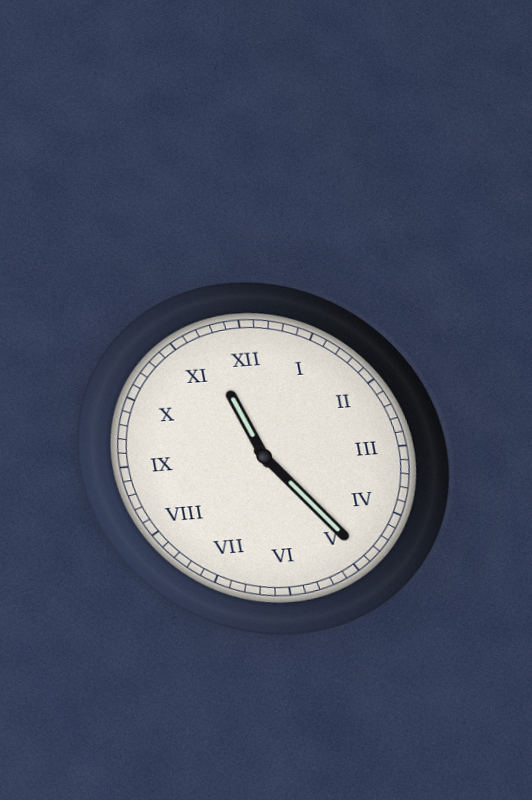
11:24
